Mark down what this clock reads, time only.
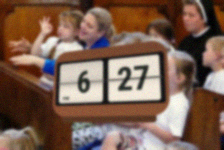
6:27
